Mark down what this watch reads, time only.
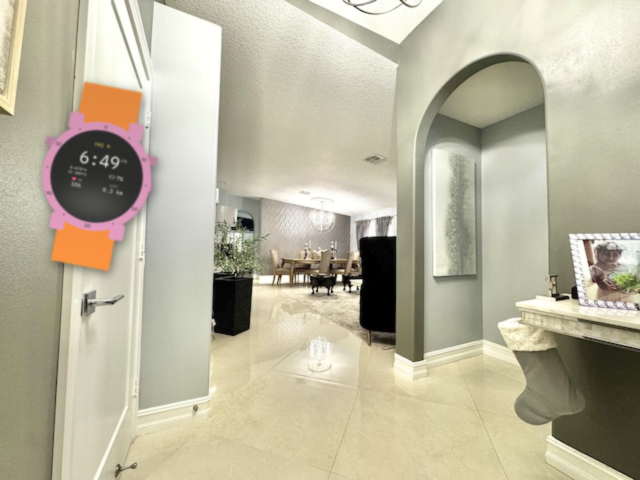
6:49
